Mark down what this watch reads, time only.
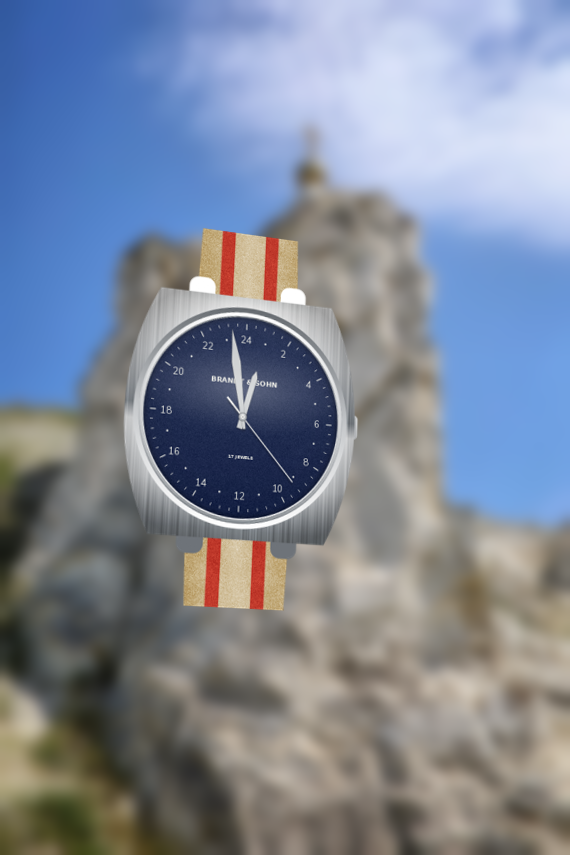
0:58:23
